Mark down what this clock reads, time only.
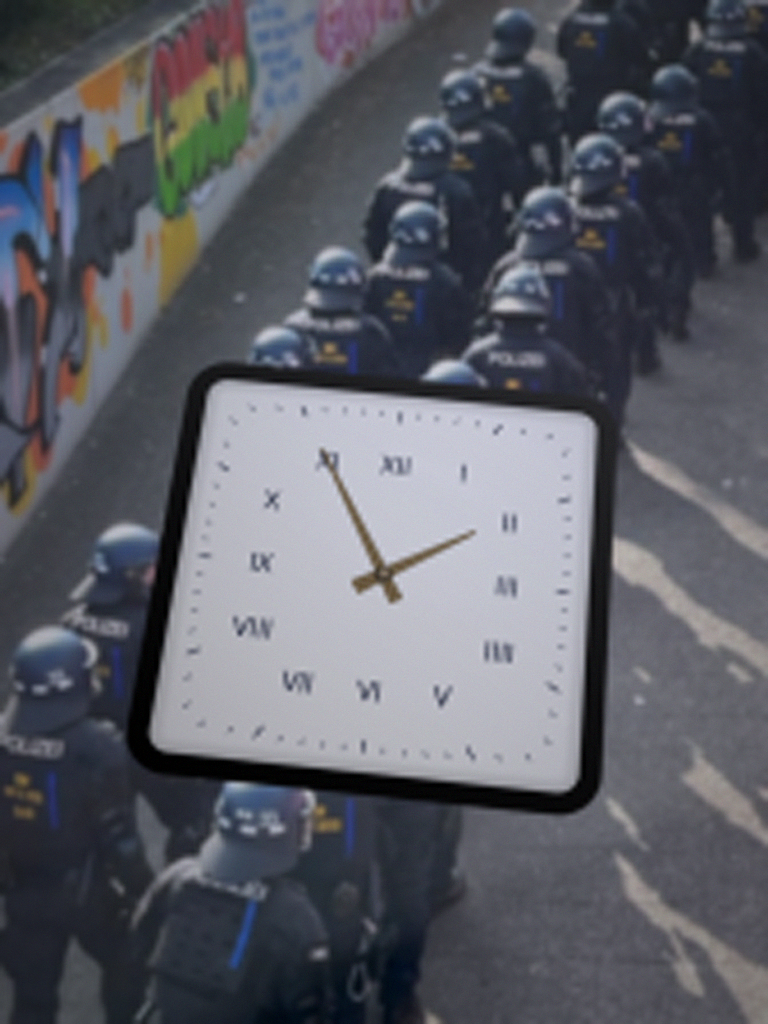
1:55
